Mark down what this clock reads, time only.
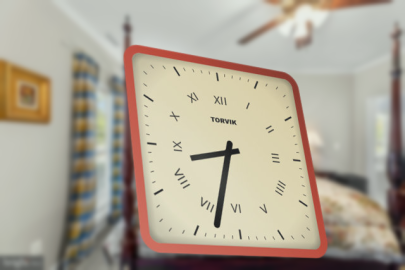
8:33
